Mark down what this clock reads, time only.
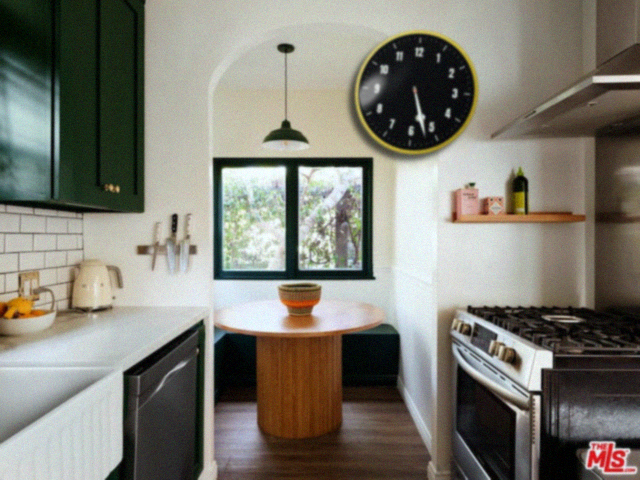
5:27
